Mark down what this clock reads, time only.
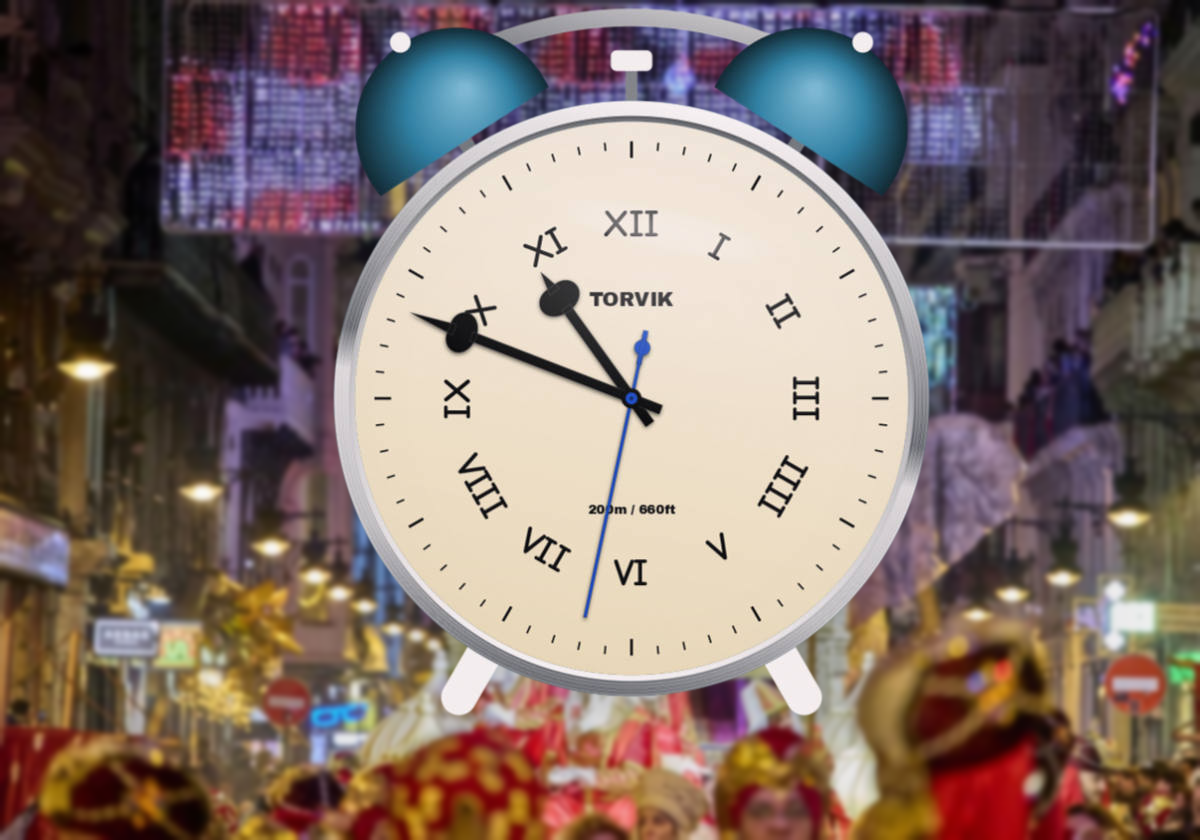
10:48:32
